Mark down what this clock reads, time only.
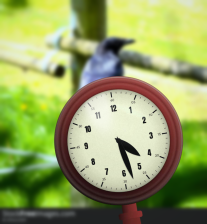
4:28
